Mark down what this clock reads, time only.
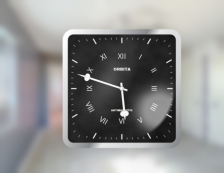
5:48
